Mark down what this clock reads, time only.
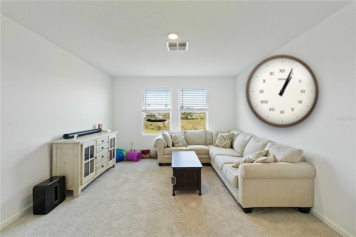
1:04
